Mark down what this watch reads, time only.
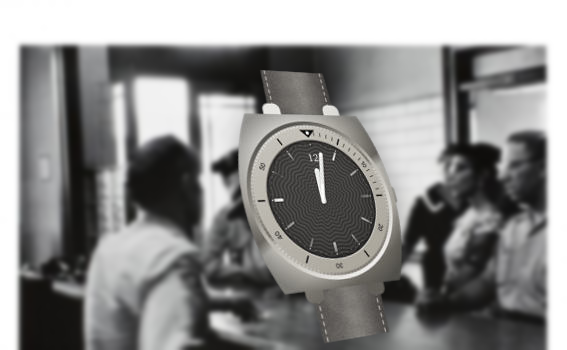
12:02
